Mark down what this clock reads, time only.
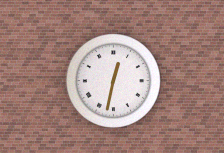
12:32
